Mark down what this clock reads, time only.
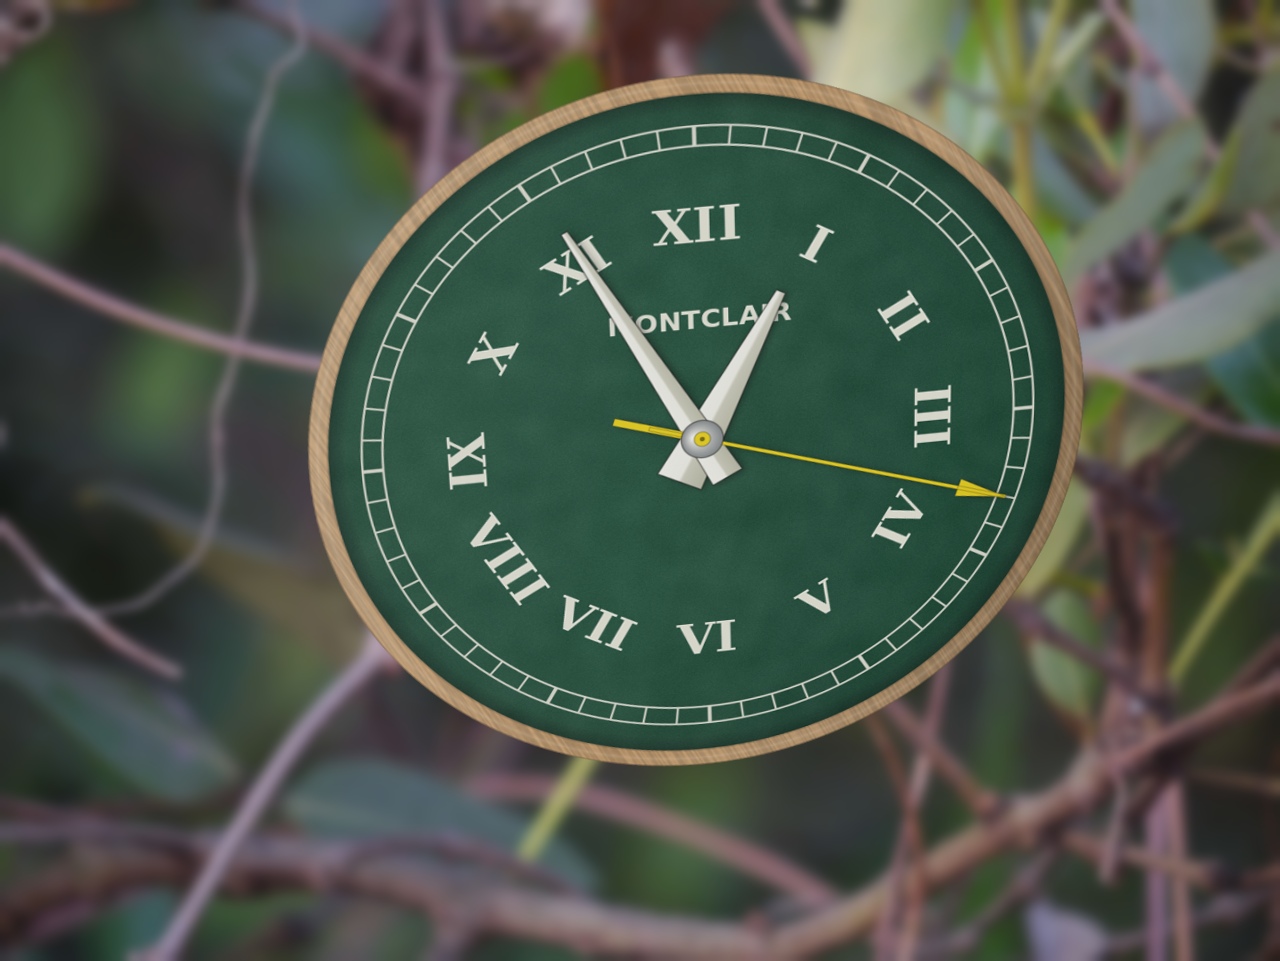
12:55:18
